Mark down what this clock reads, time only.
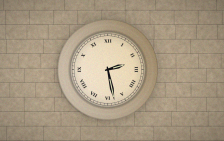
2:28
